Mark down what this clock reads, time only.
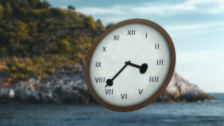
3:37
